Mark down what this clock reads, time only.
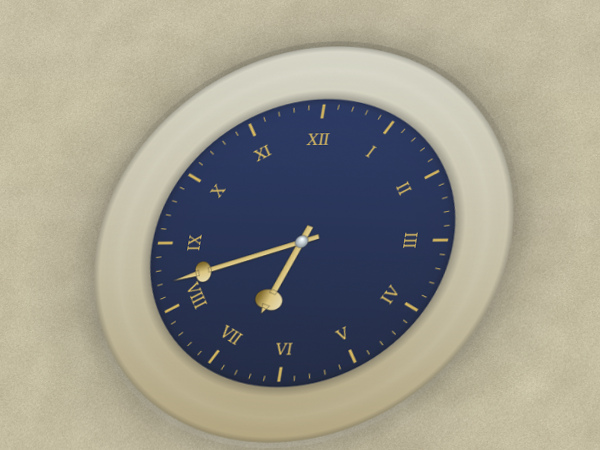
6:42
